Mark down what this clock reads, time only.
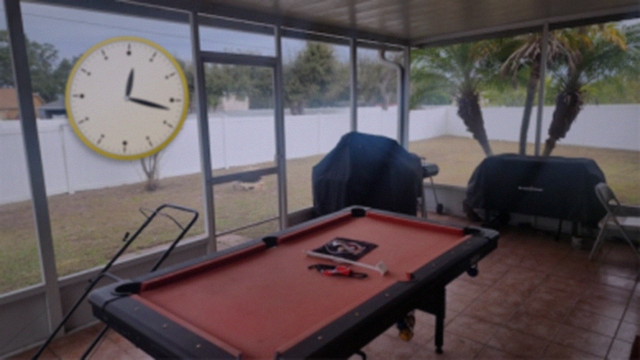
12:17
